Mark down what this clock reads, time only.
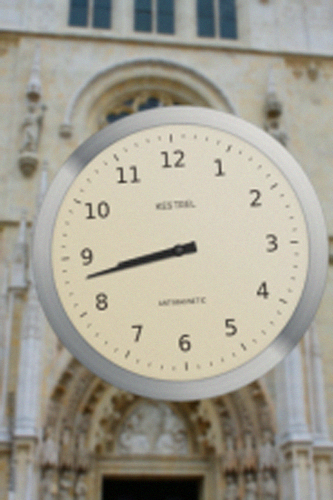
8:43
